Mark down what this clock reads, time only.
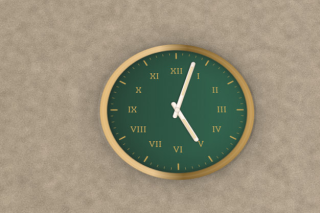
5:03
